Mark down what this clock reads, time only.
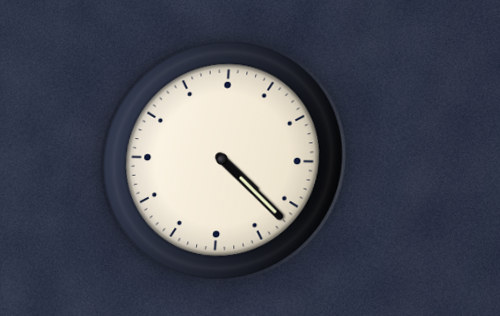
4:22
